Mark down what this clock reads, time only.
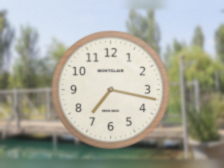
7:17
